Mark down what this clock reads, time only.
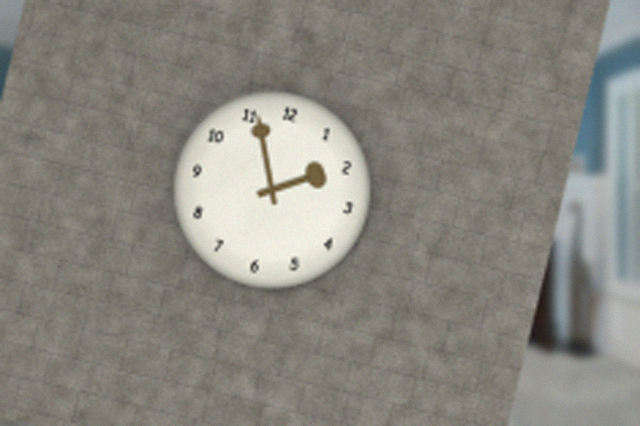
1:56
